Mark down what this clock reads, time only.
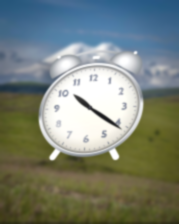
10:21
